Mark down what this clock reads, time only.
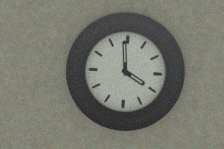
3:59
